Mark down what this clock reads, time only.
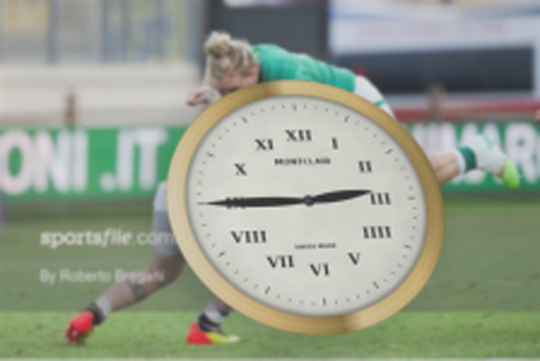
2:45
